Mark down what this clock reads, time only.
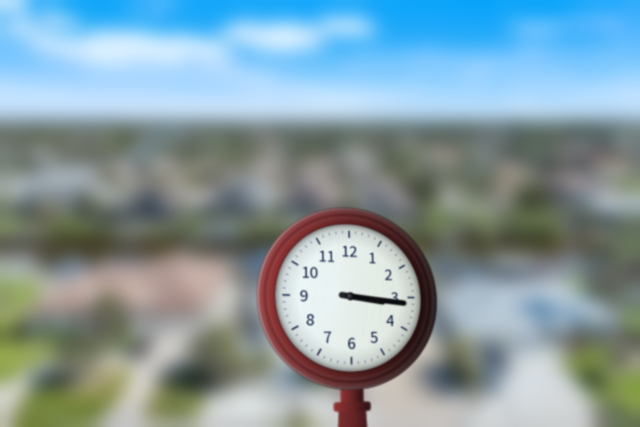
3:16
